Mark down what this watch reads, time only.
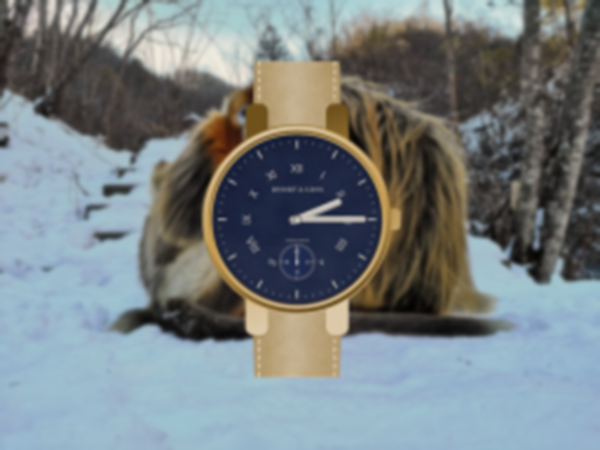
2:15
